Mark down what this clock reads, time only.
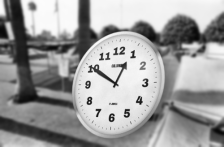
12:50
